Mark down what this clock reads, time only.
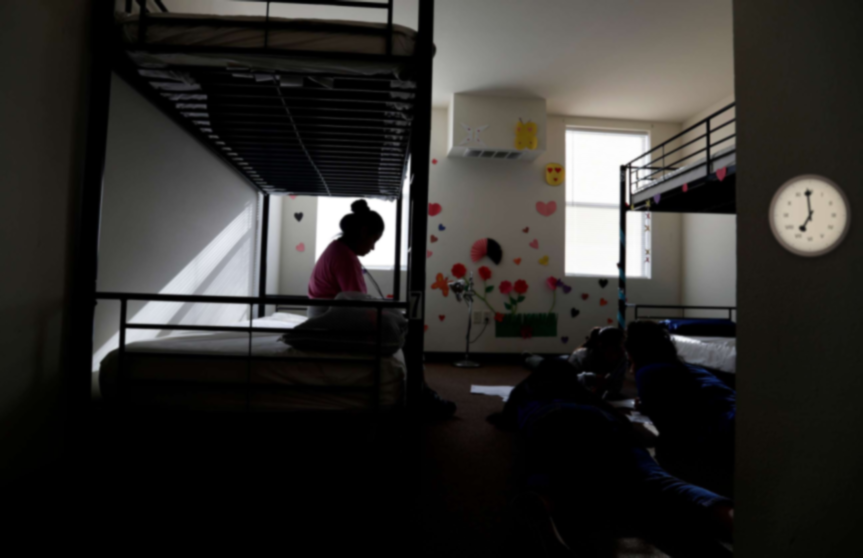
6:59
